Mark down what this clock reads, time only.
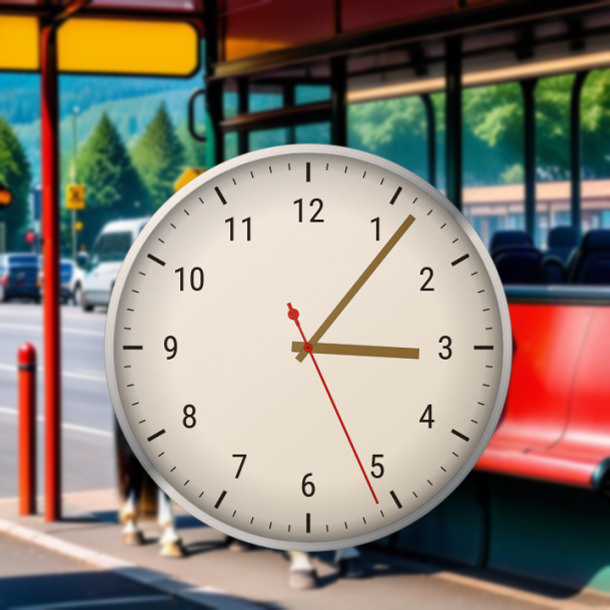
3:06:26
